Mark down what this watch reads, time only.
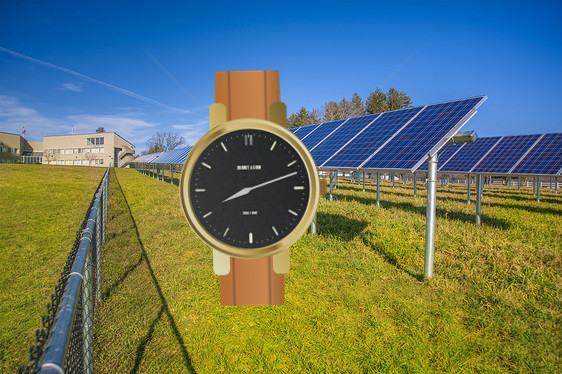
8:12
